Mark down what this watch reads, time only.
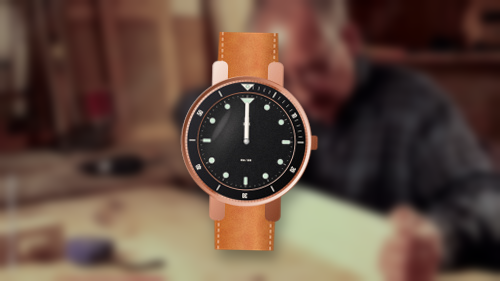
12:00
